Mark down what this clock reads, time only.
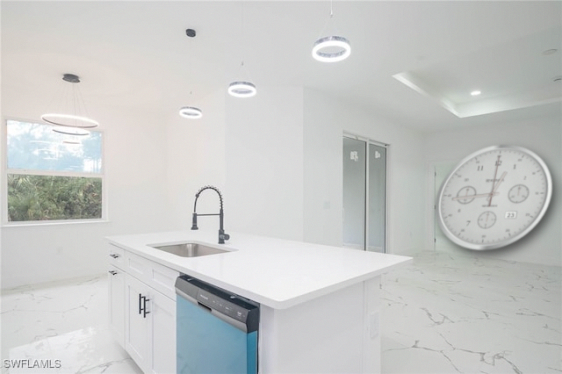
12:44
